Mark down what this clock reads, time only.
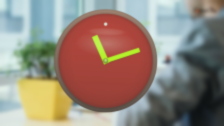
11:12
